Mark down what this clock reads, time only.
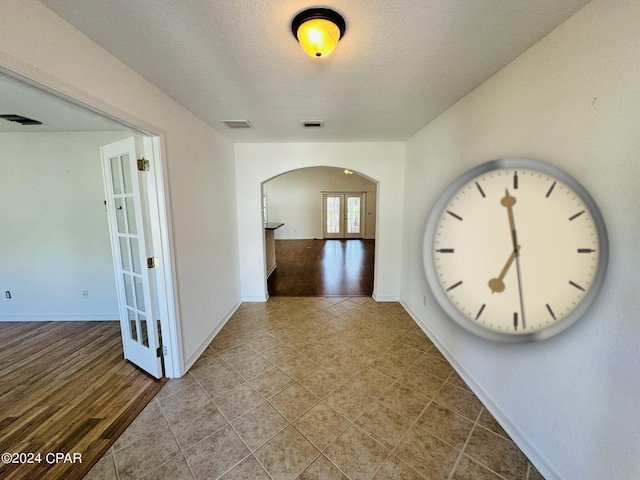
6:58:29
